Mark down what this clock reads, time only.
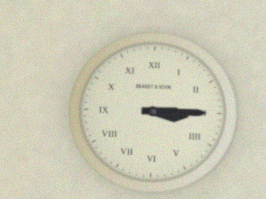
3:15
